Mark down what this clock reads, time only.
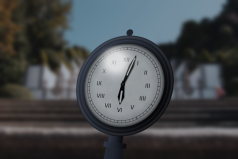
6:03
